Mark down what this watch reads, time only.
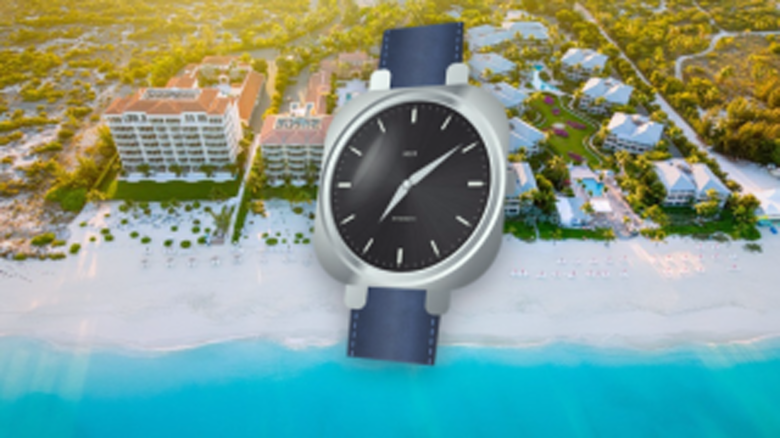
7:09
